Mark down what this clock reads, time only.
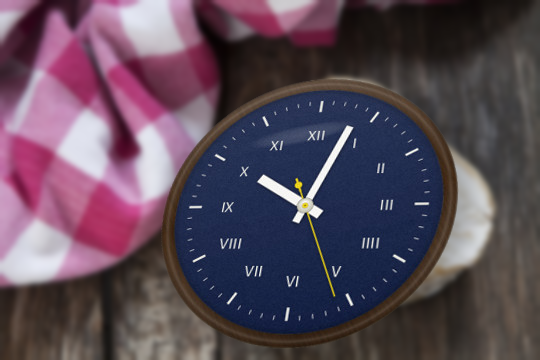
10:03:26
